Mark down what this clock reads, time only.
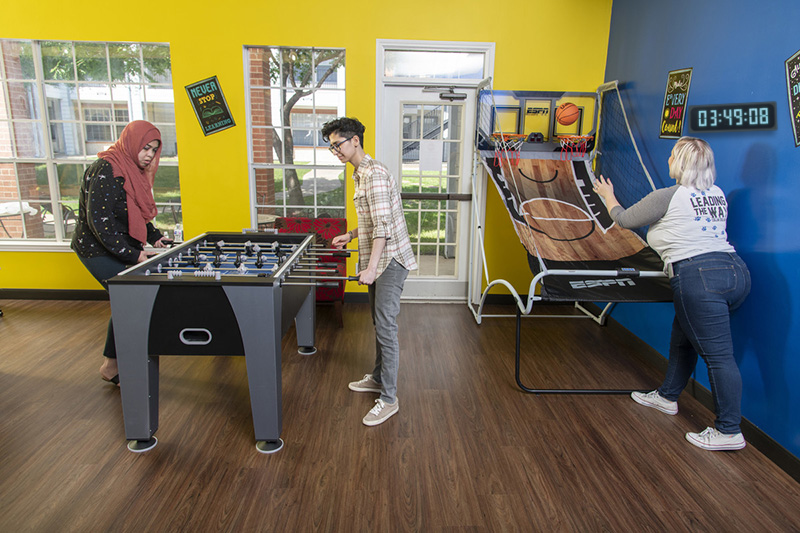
3:49:08
